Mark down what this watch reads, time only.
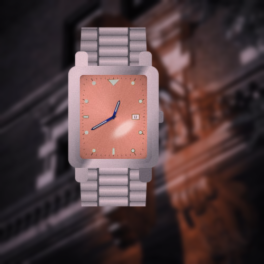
12:40
